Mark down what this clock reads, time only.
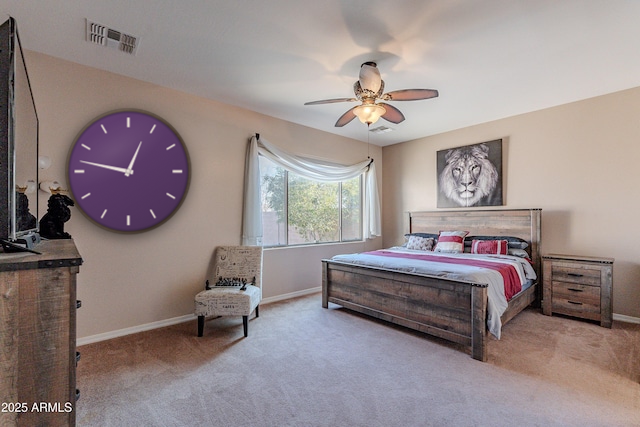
12:47
